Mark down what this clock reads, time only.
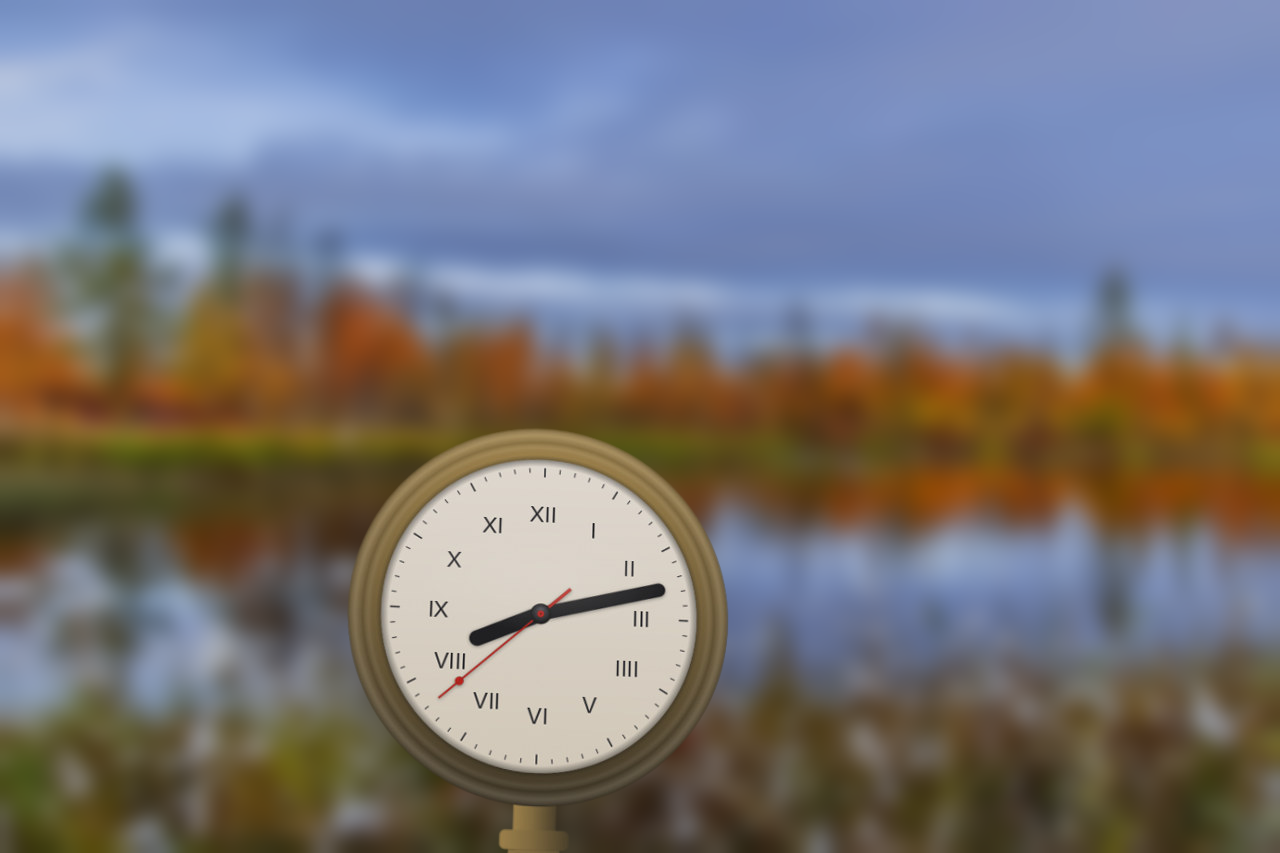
8:12:38
